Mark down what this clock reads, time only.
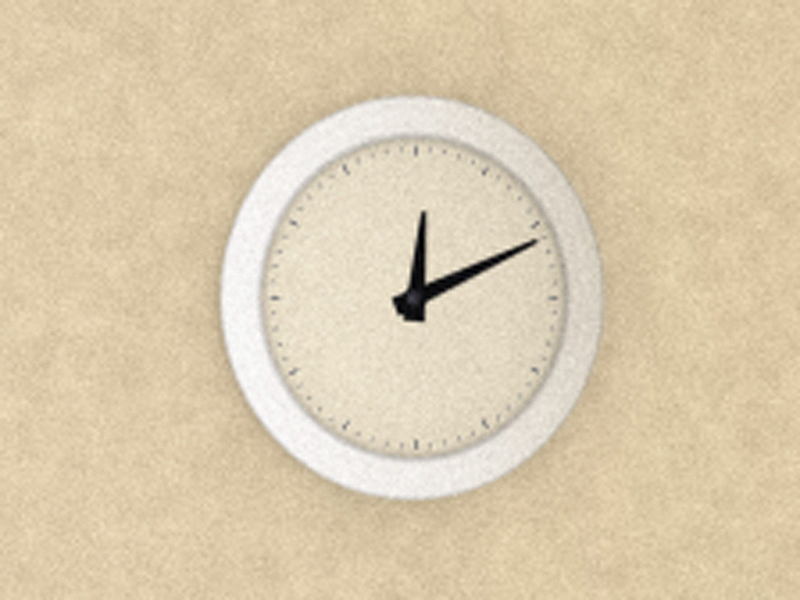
12:11
